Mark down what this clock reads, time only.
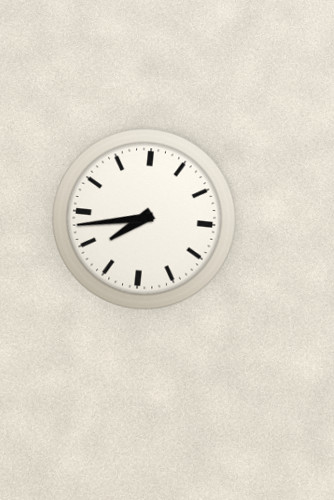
7:43
